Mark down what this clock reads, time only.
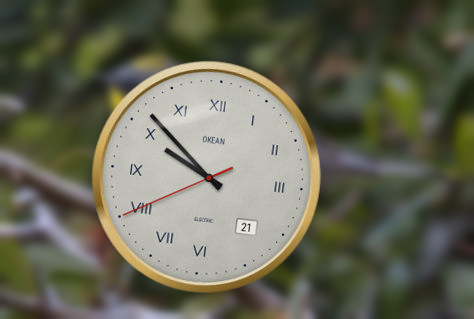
9:51:40
